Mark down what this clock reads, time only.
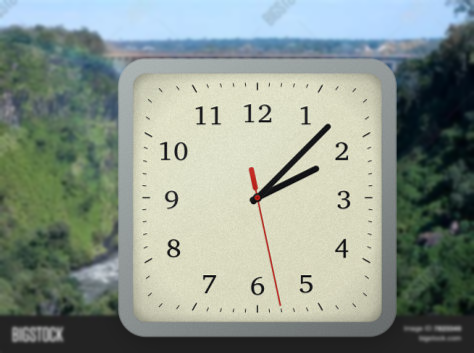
2:07:28
